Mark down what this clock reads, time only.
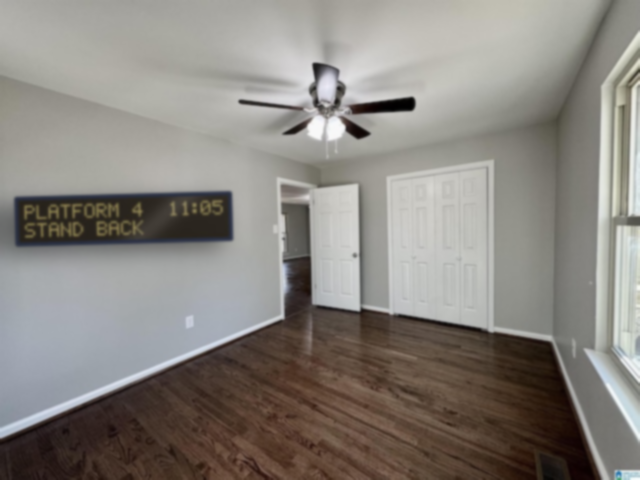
11:05
